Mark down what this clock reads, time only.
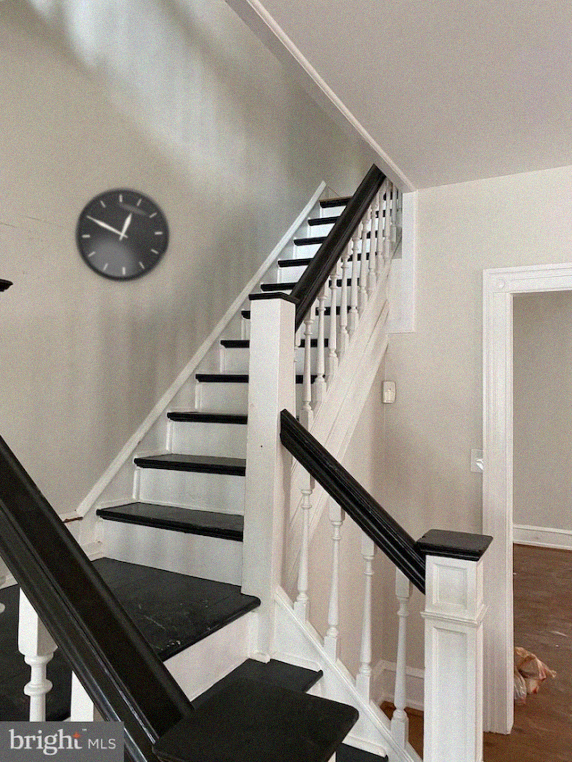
12:50
